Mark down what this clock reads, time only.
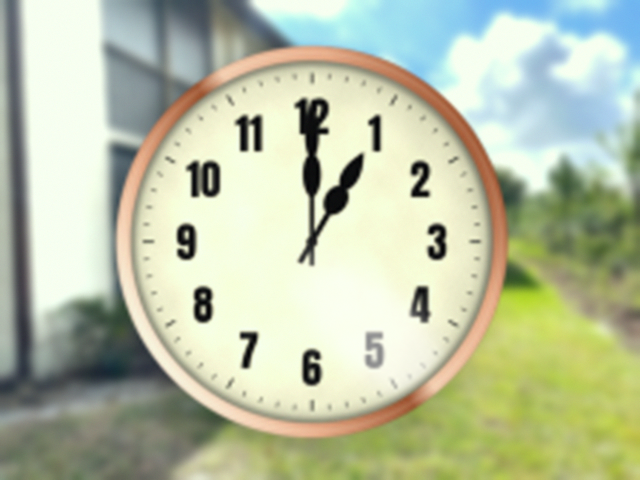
1:00
